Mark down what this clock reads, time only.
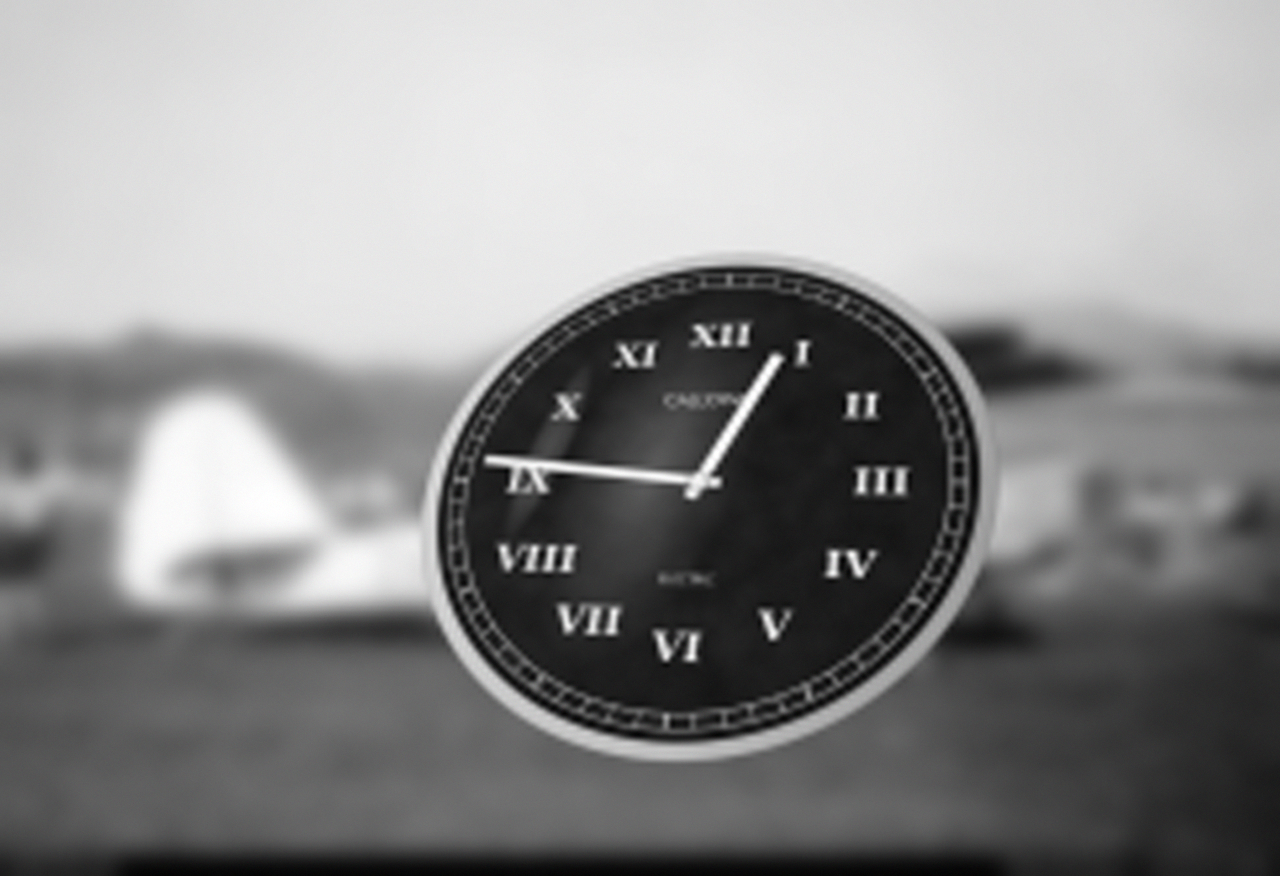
12:46
